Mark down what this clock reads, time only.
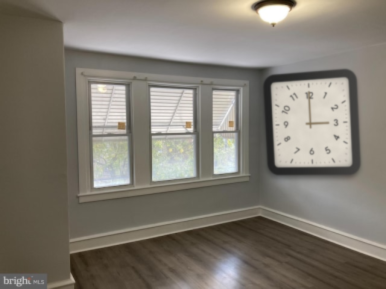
3:00
